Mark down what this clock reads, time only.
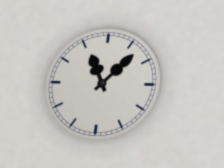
11:07
